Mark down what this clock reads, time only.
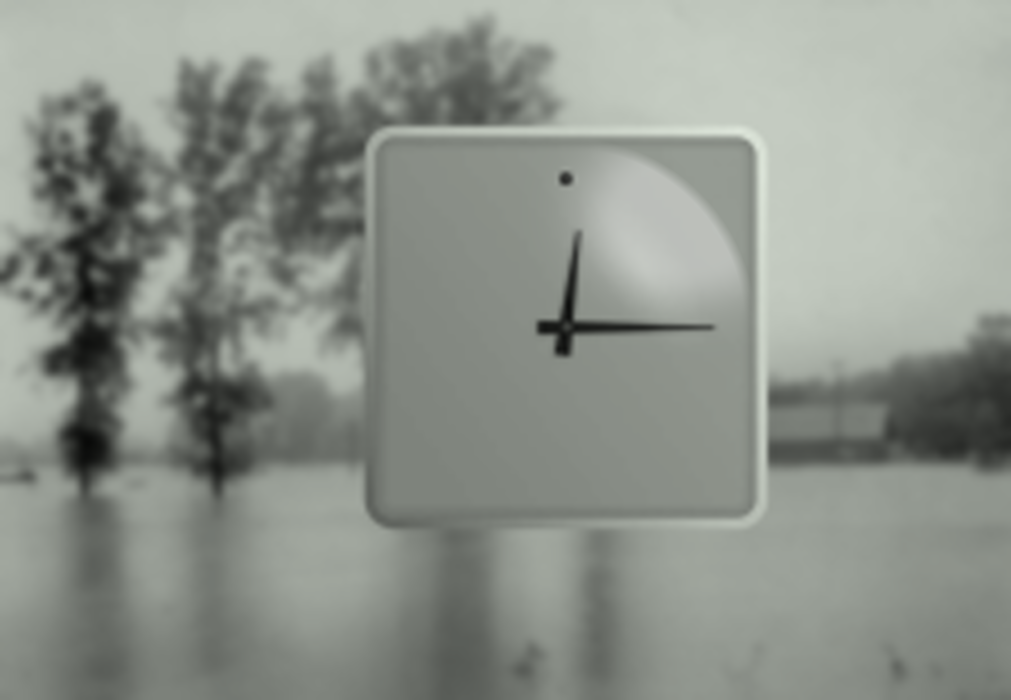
12:15
